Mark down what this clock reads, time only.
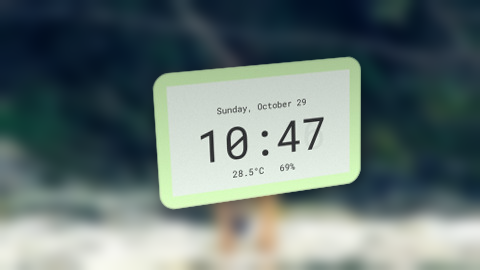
10:47
